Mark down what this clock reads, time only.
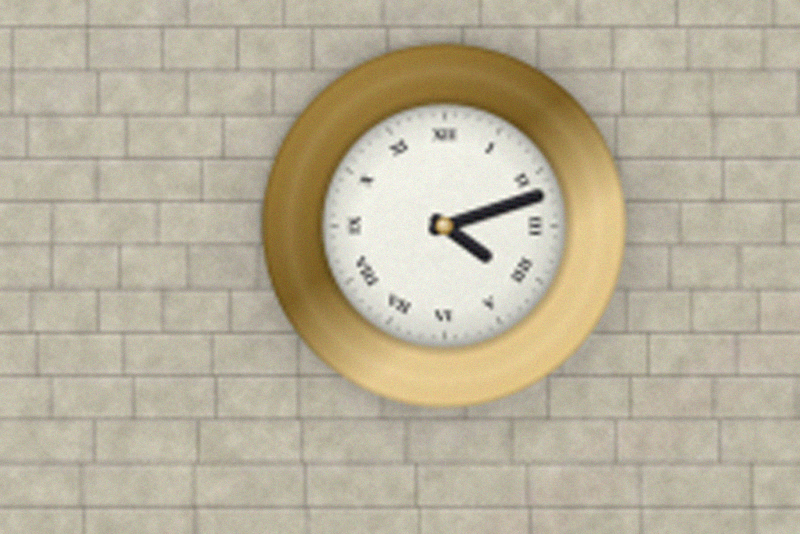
4:12
